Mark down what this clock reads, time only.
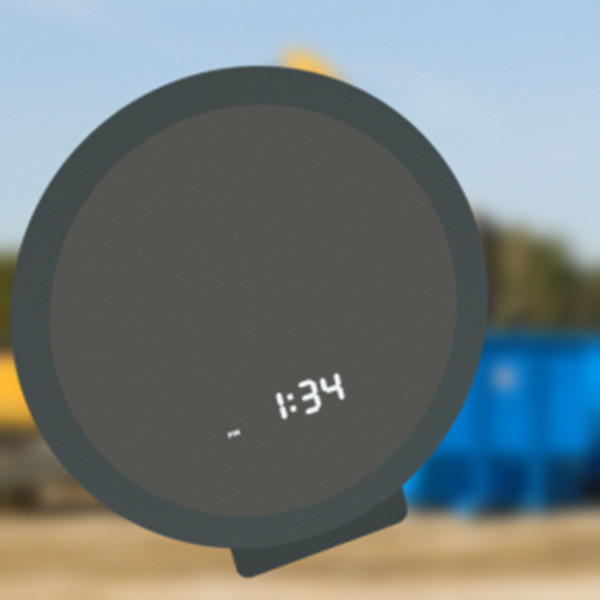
1:34
